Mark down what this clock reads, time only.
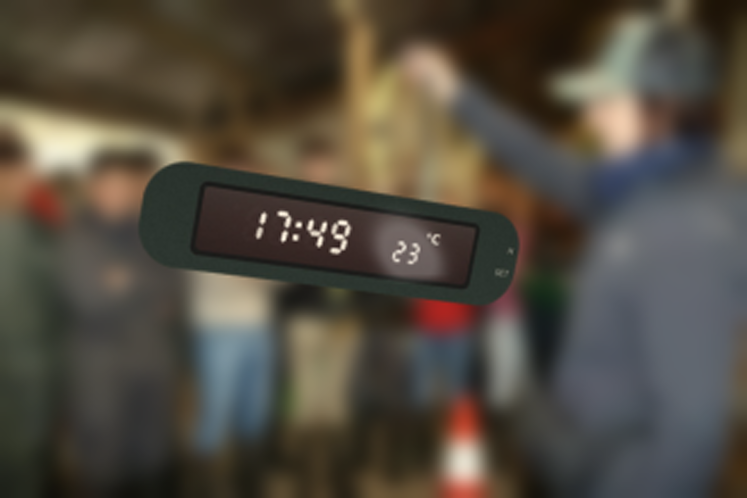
17:49
